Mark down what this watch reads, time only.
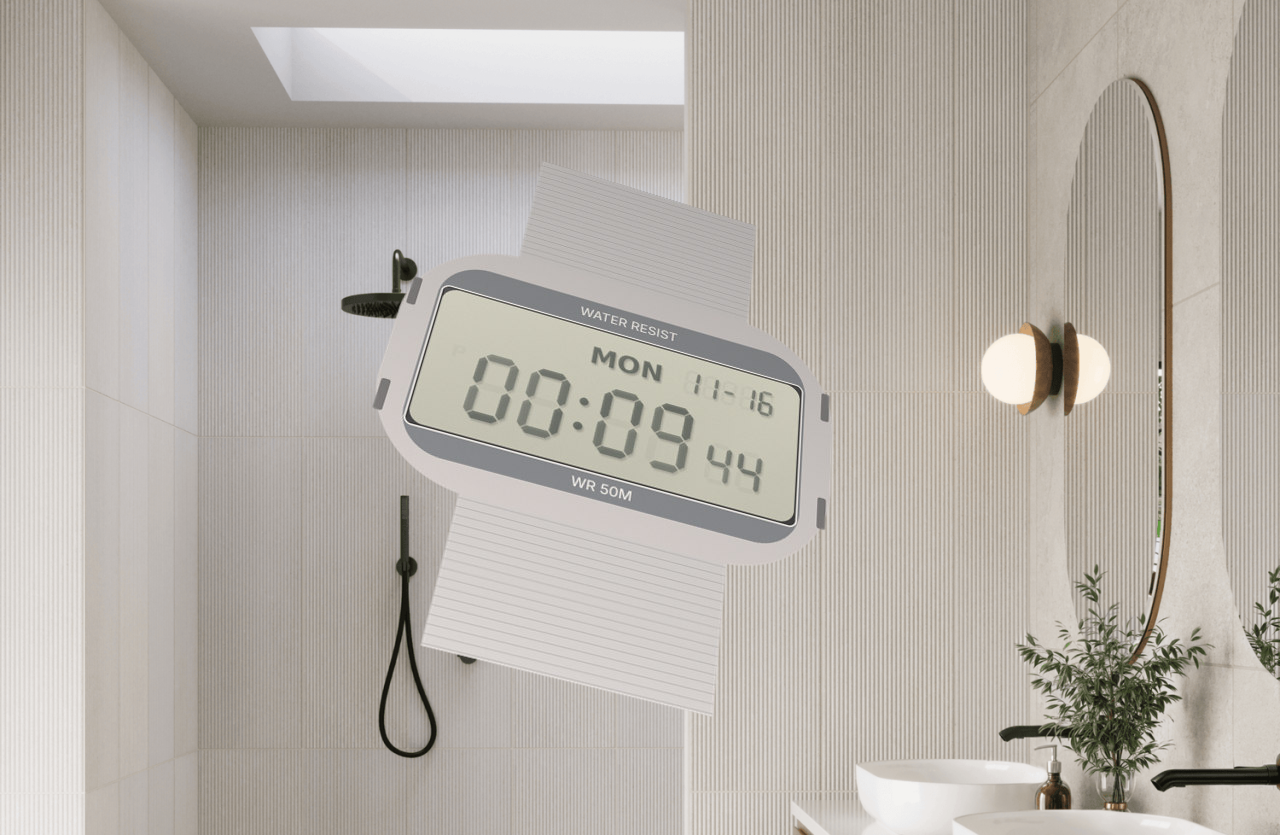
0:09:44
